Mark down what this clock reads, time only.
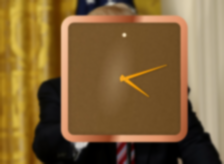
4:12
